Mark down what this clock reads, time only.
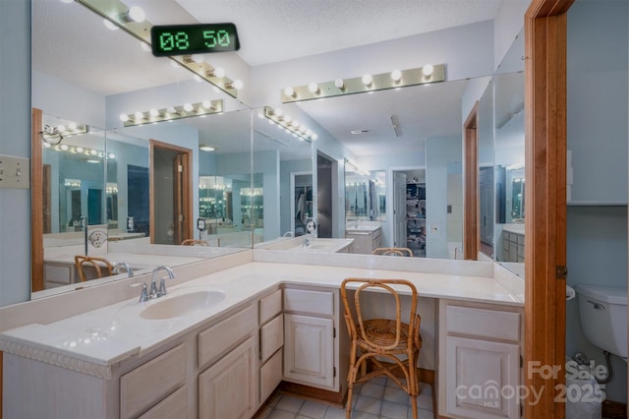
8:50
